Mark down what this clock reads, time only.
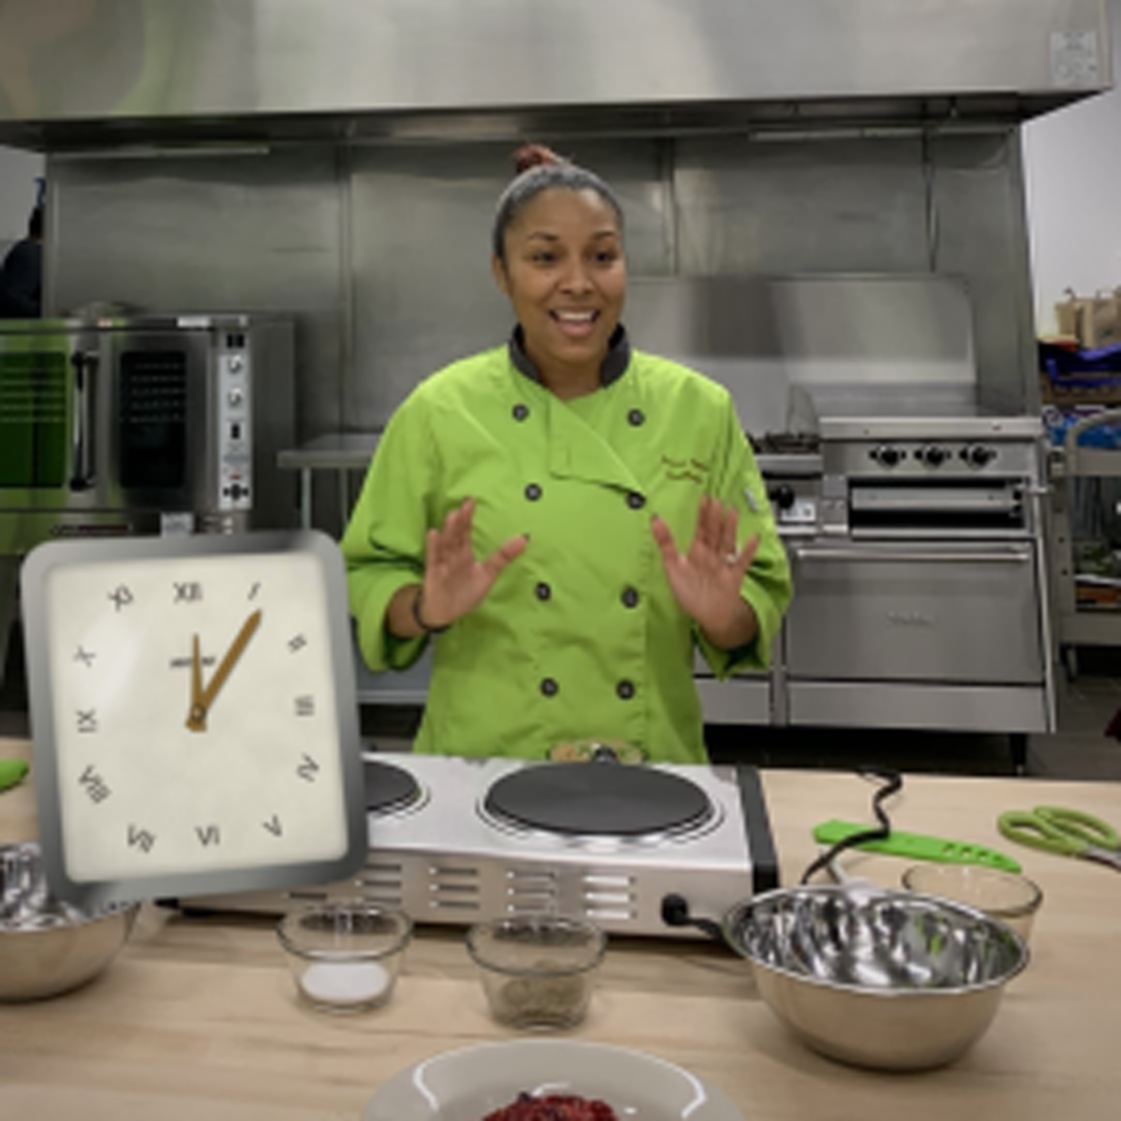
12:06
